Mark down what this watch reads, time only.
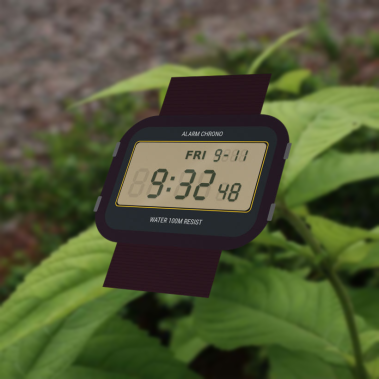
9:32:48
